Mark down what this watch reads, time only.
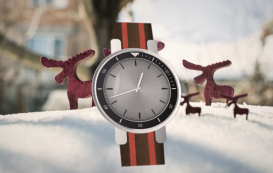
12:42
